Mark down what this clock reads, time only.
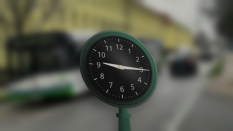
9:15
